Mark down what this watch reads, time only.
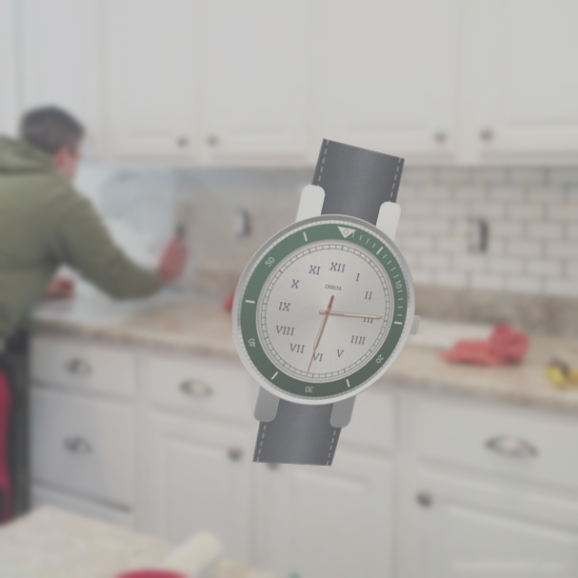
6:14:31
